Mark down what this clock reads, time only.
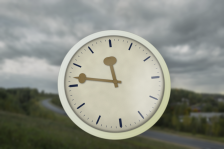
11:47
